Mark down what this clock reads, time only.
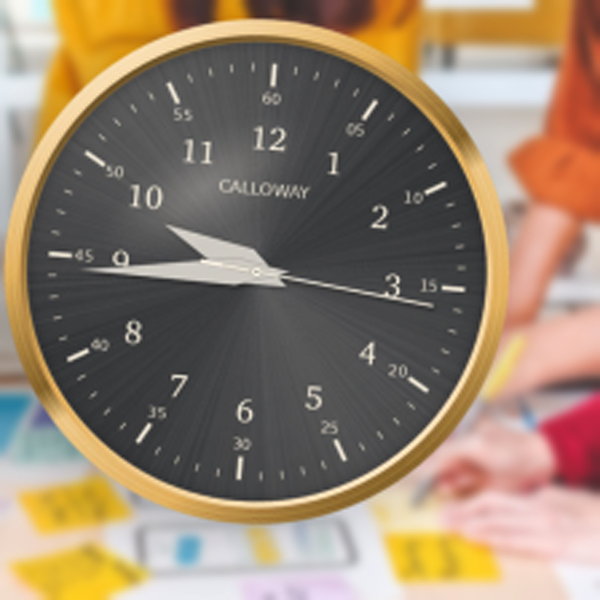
9:44:16
